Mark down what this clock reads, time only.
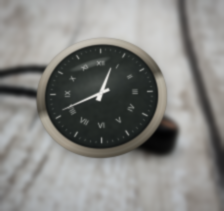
12:41
